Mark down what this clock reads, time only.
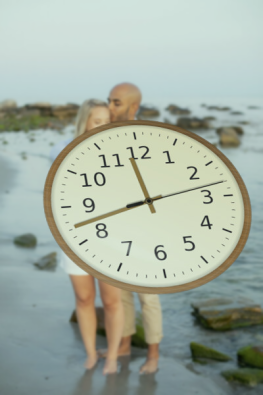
11:42:13
